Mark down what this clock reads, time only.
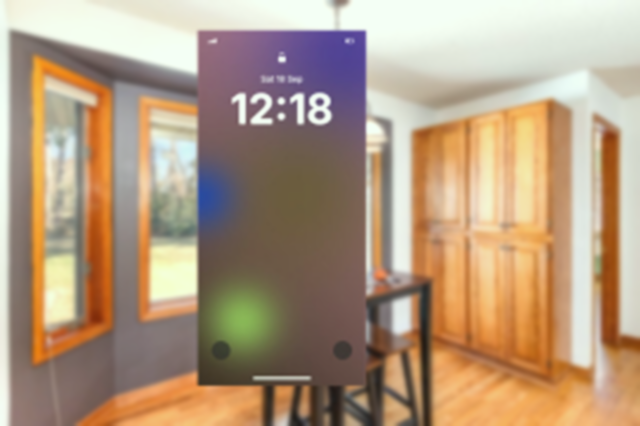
12:18
